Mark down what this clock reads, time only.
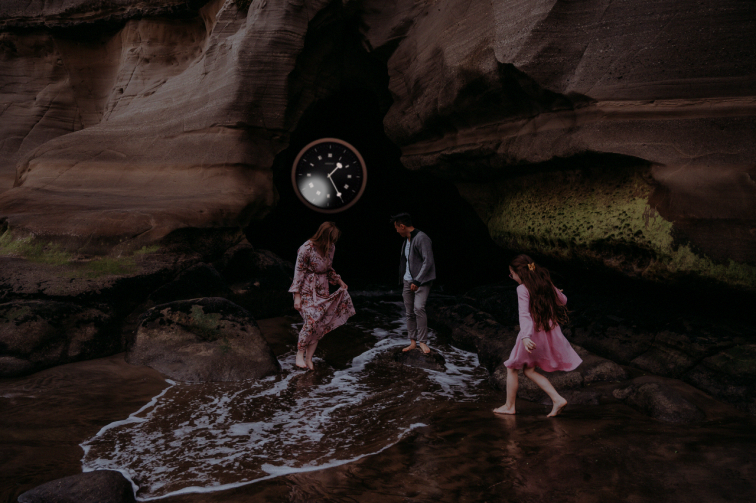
1:25
